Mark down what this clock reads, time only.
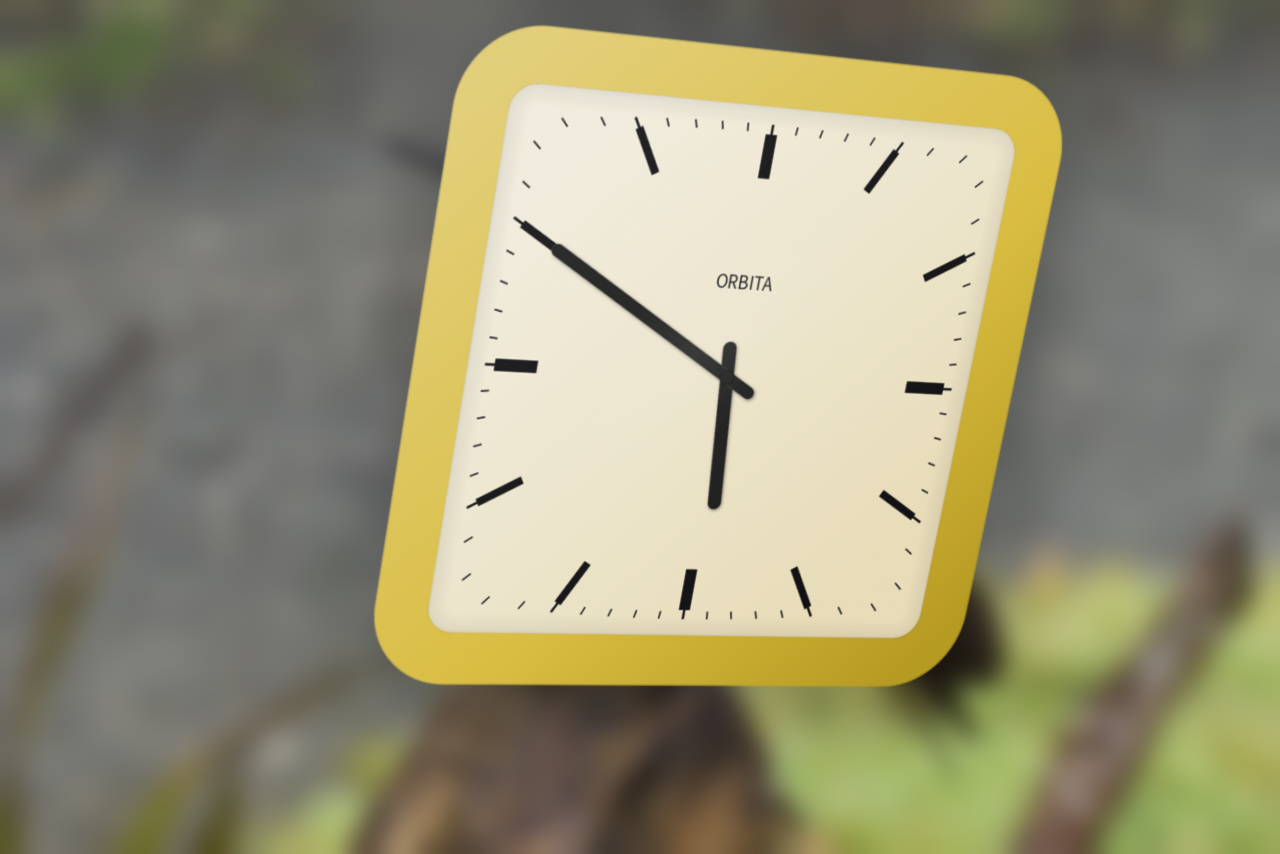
5:50
